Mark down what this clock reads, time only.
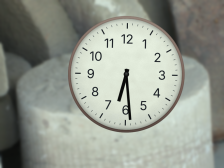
6:29
